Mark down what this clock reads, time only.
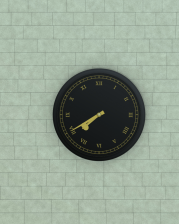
7:40
